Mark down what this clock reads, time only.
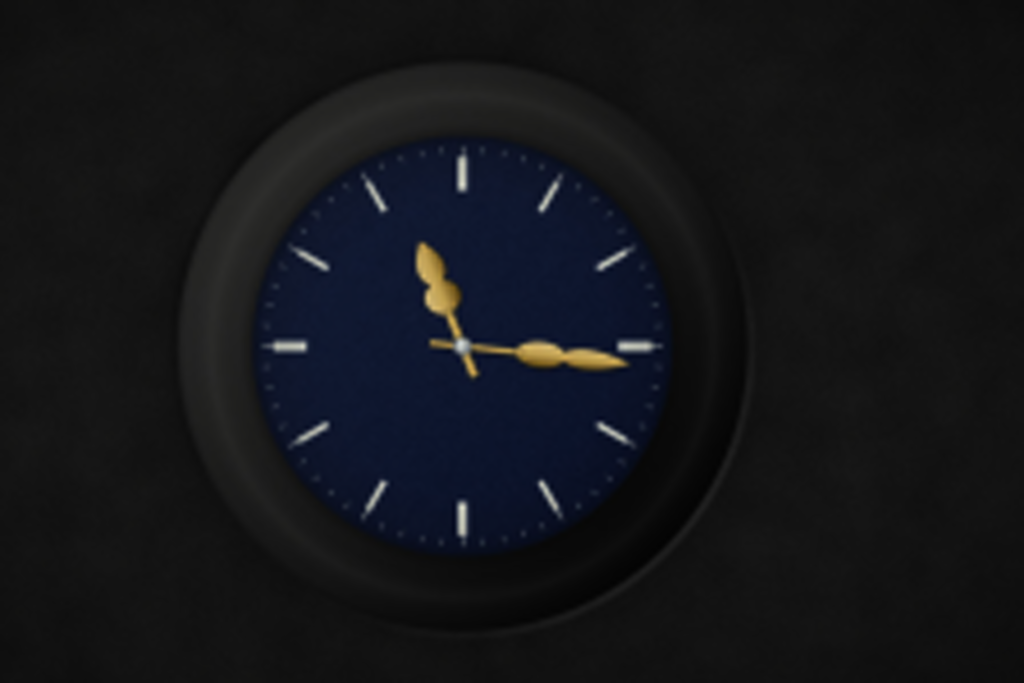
11:16
